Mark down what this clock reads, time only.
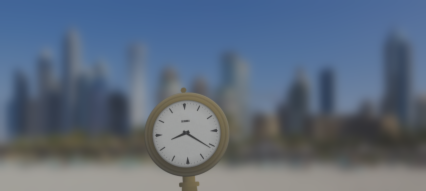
8:21
